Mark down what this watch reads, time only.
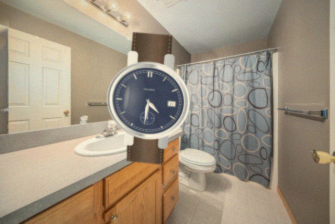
4:31
